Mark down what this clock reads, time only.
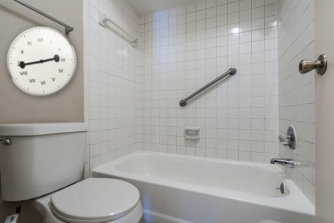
2:44
